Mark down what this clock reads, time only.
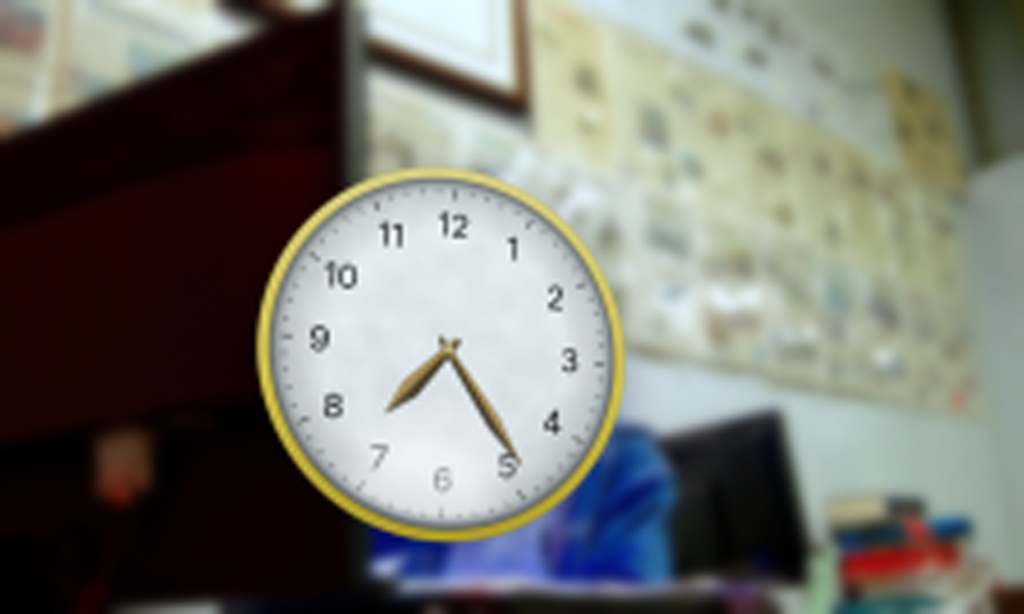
7:24
